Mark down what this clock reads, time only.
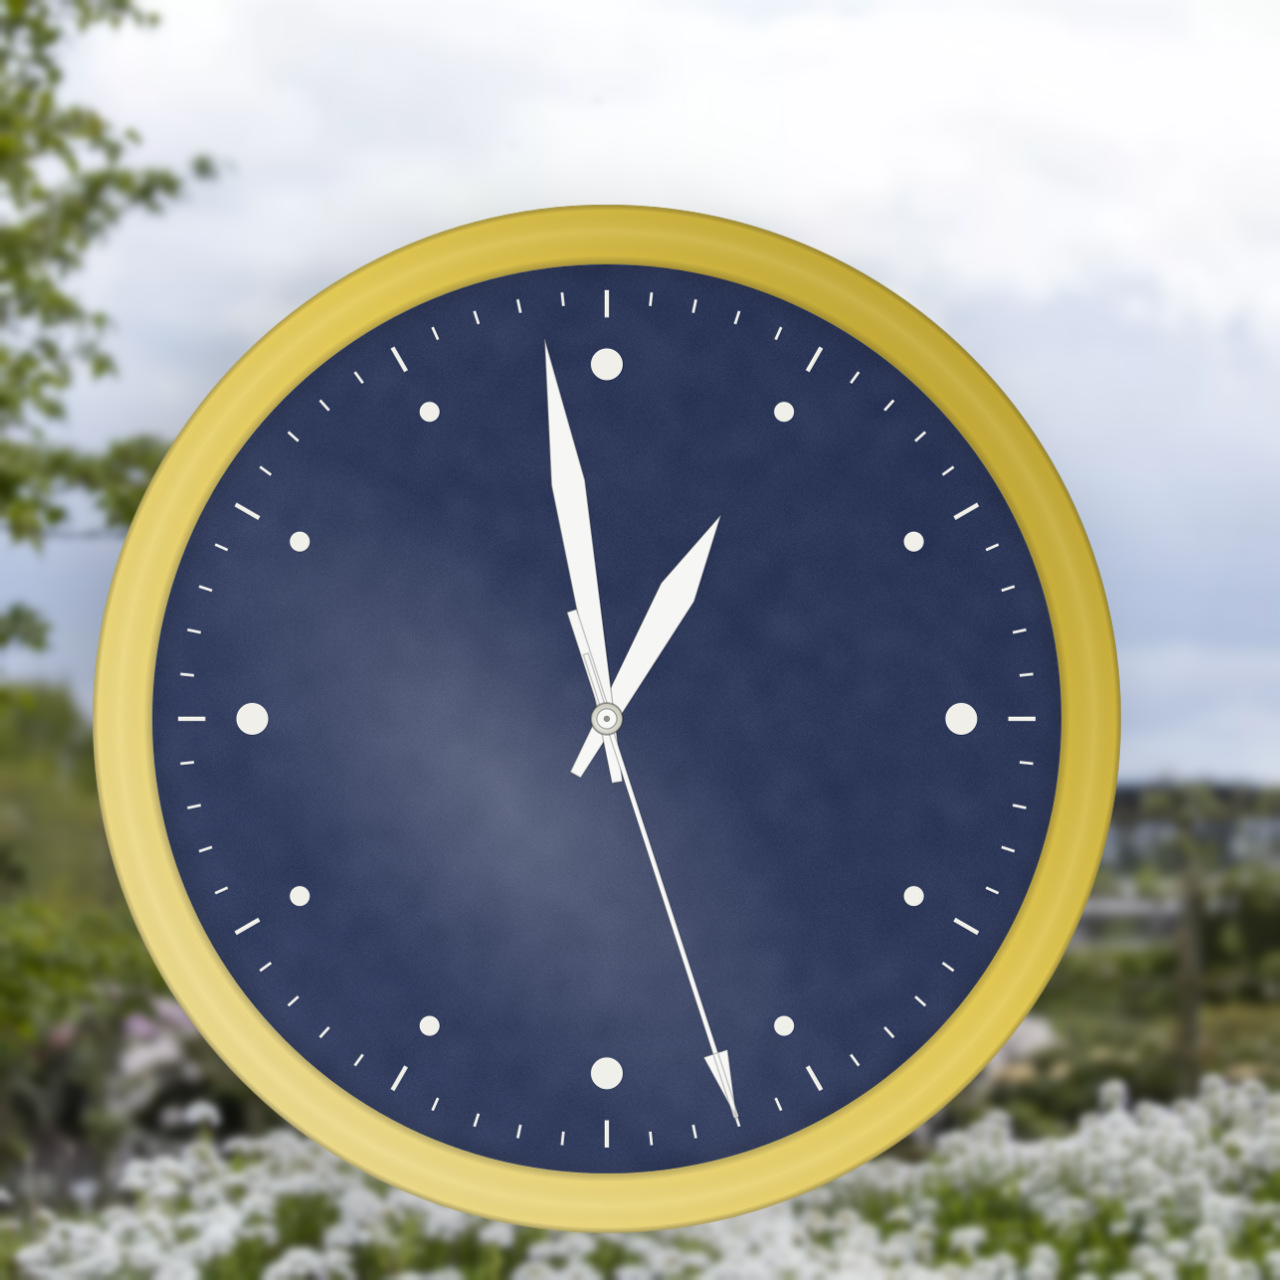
12:58:27
